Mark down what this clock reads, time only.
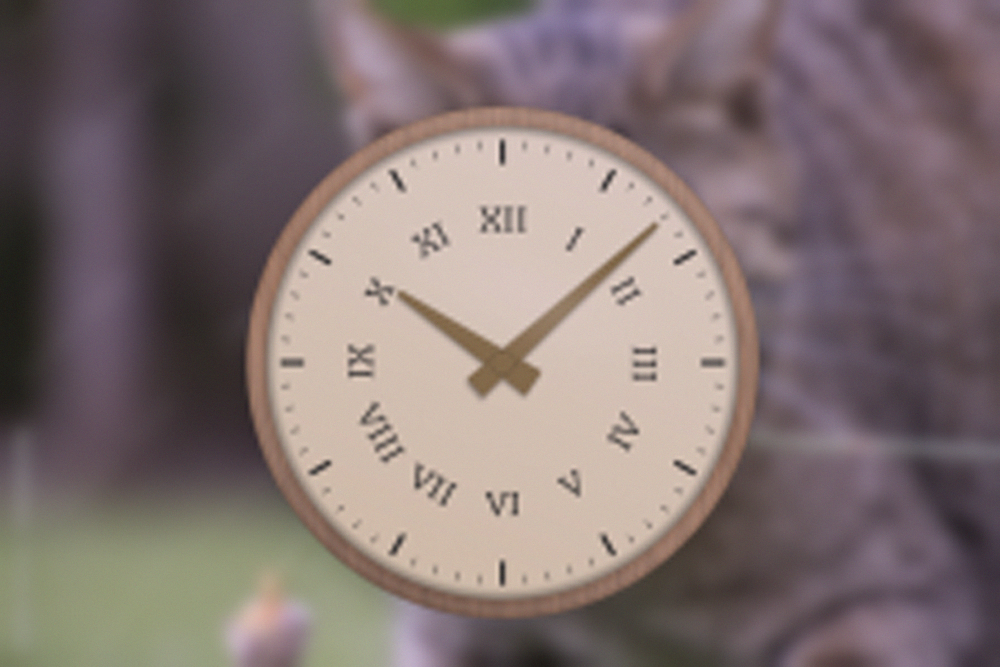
10:08
